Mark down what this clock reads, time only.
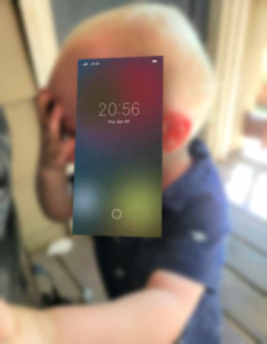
20:56
